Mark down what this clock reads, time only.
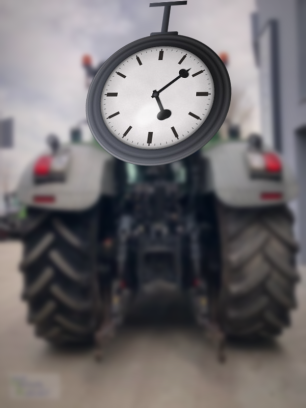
5:08
